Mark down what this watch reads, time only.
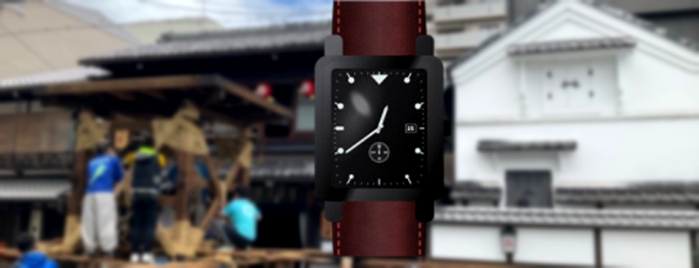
12:39
